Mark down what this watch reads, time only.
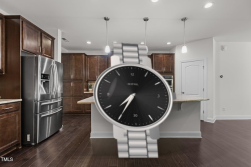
7:35
